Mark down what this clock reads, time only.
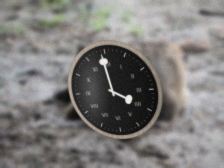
3:59
